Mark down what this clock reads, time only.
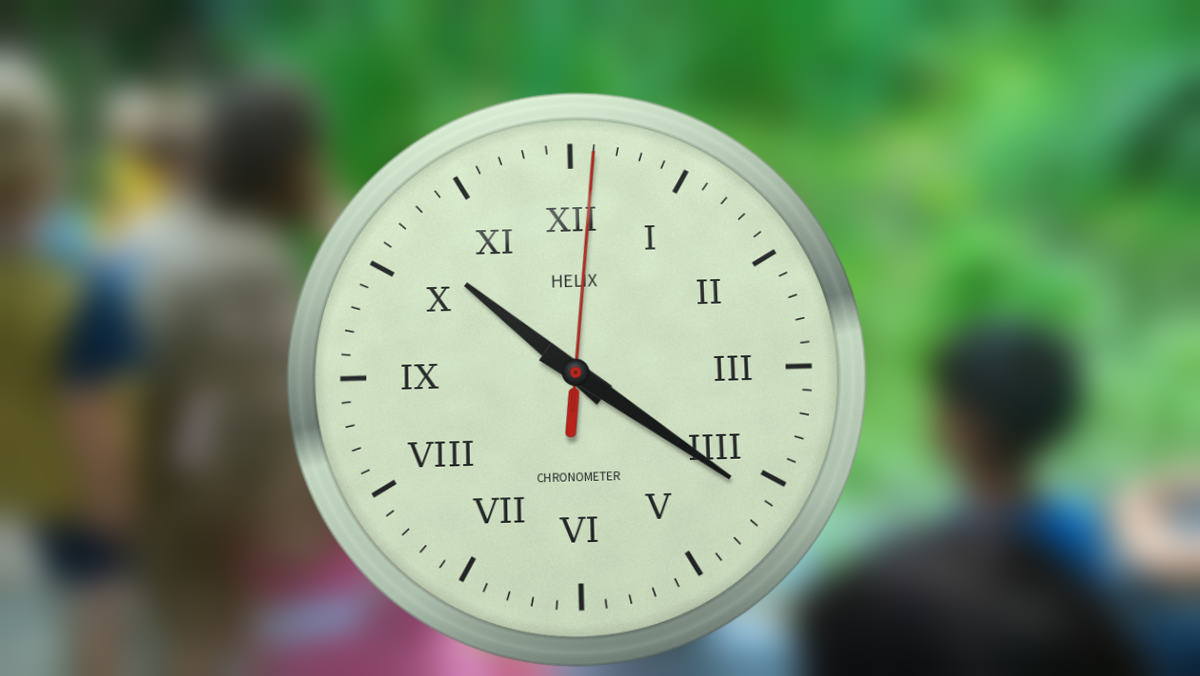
10:21:01
